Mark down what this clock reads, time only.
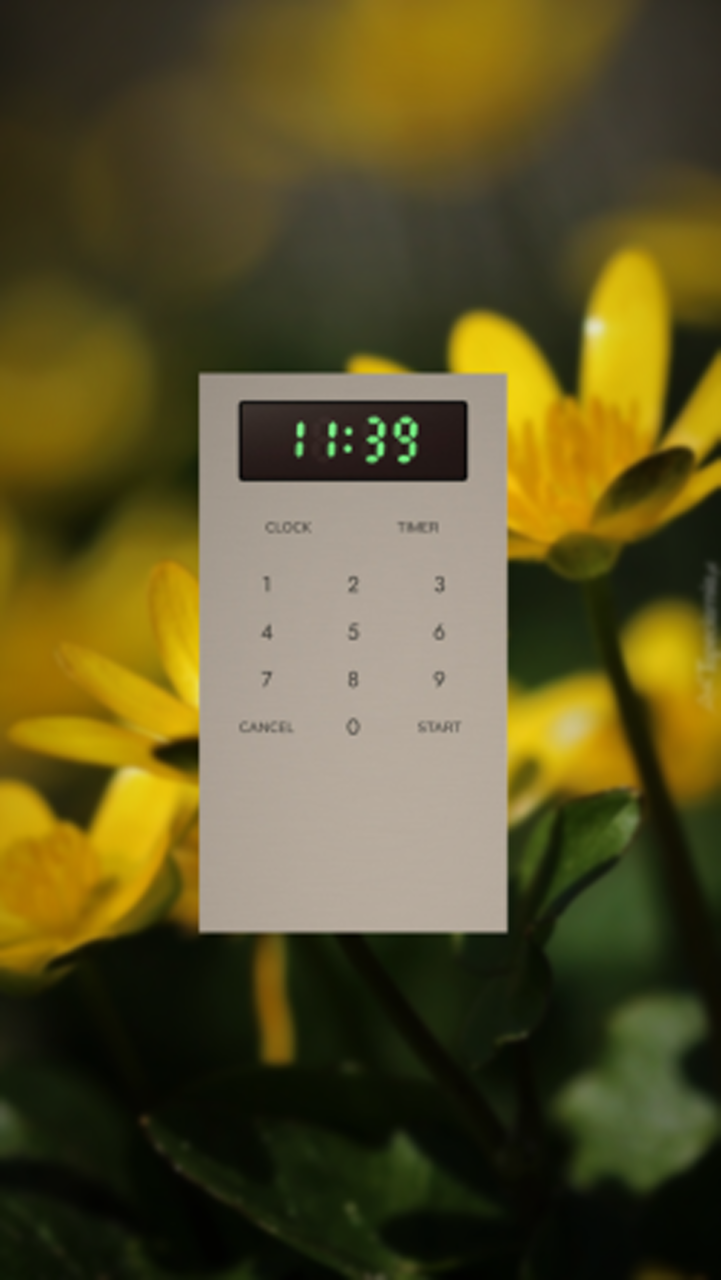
11:39
